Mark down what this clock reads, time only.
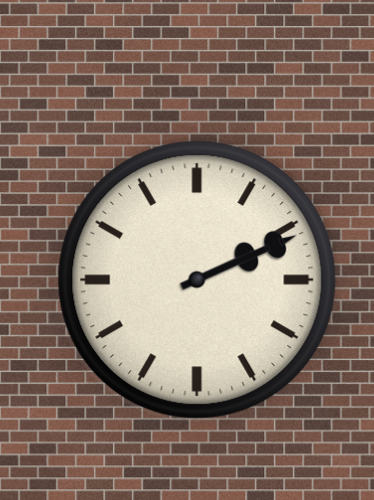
2:11
